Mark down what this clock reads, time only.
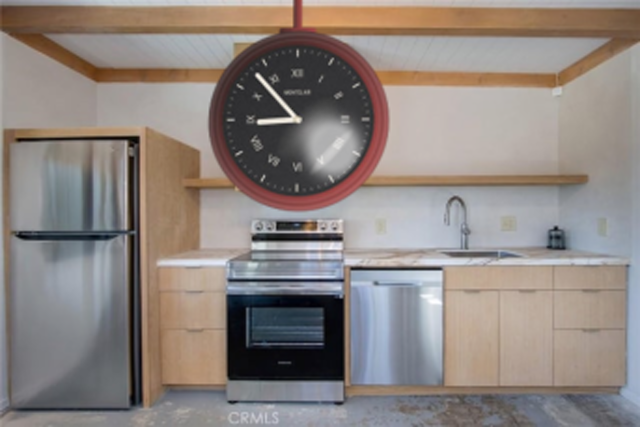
8:53
